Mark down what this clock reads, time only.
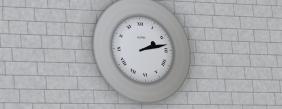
2:13
